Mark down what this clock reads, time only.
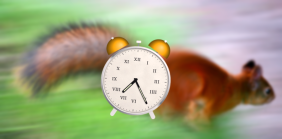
7:25
